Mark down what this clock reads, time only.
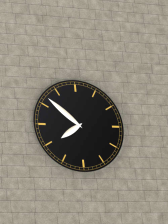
7:52
